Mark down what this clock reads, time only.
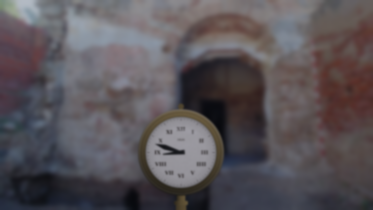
8:48
